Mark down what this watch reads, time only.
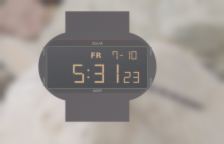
5:31:23
